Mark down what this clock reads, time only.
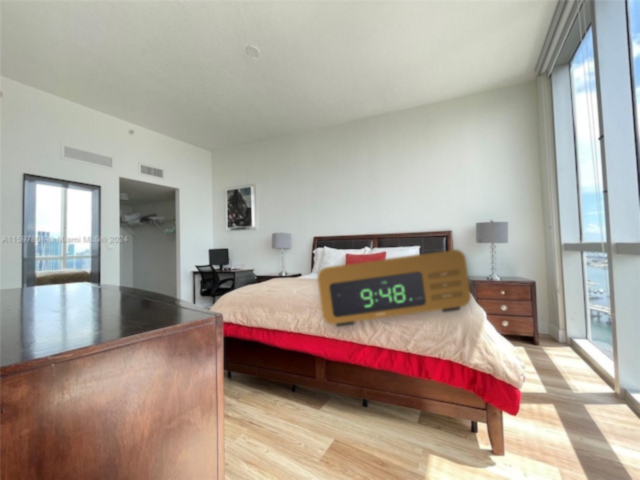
9:48
